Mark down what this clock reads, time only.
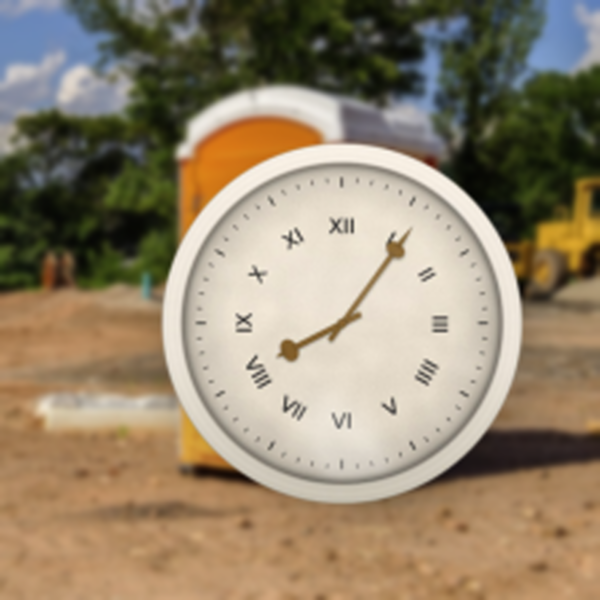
8:06
